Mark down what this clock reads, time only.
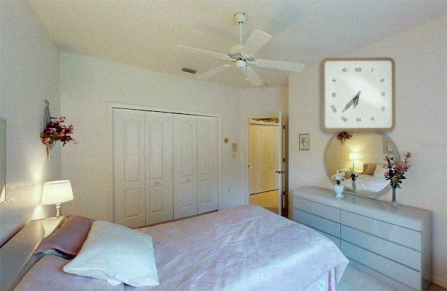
6:37
